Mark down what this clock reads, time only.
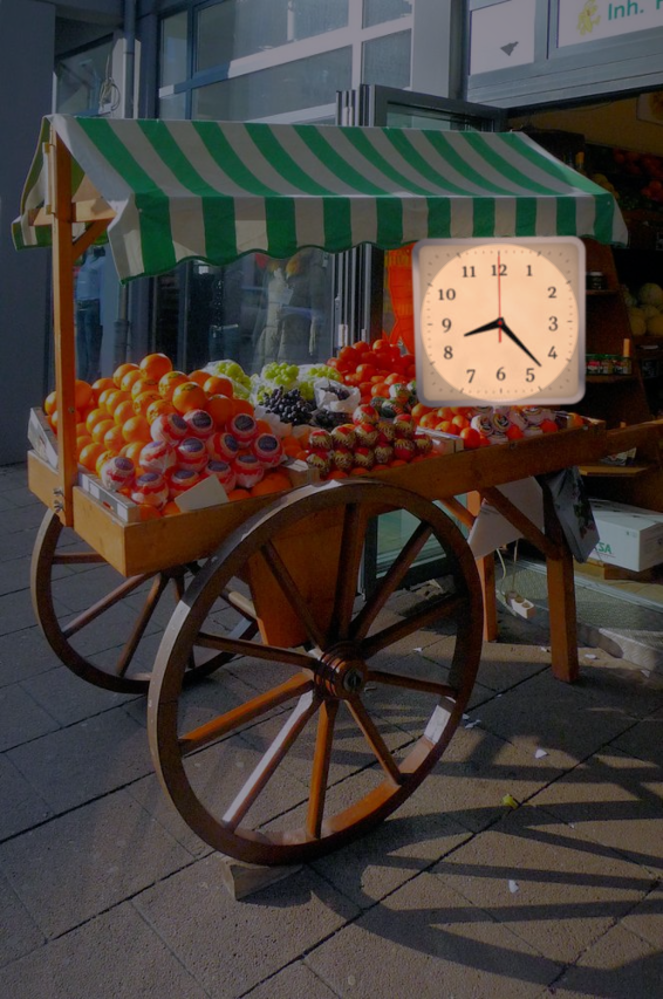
8:23:00
